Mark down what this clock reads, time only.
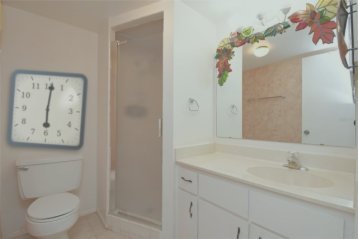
6:01
